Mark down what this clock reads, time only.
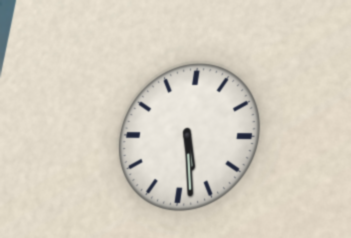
5:28
